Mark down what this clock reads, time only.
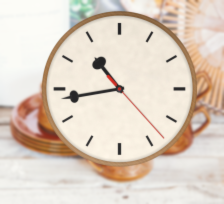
10:43:23
